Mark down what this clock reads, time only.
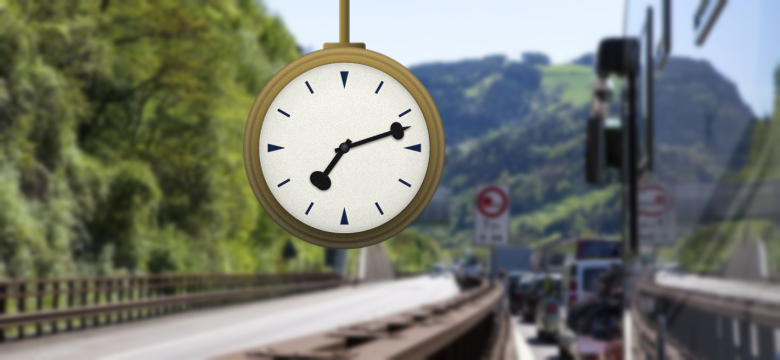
7:12
